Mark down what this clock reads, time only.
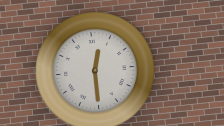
12:30
